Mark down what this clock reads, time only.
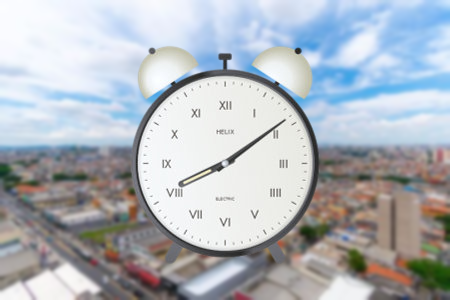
8:09
